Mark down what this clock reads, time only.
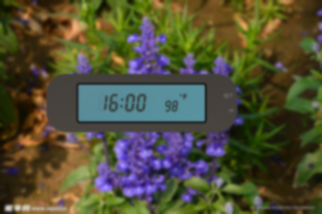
16:00
